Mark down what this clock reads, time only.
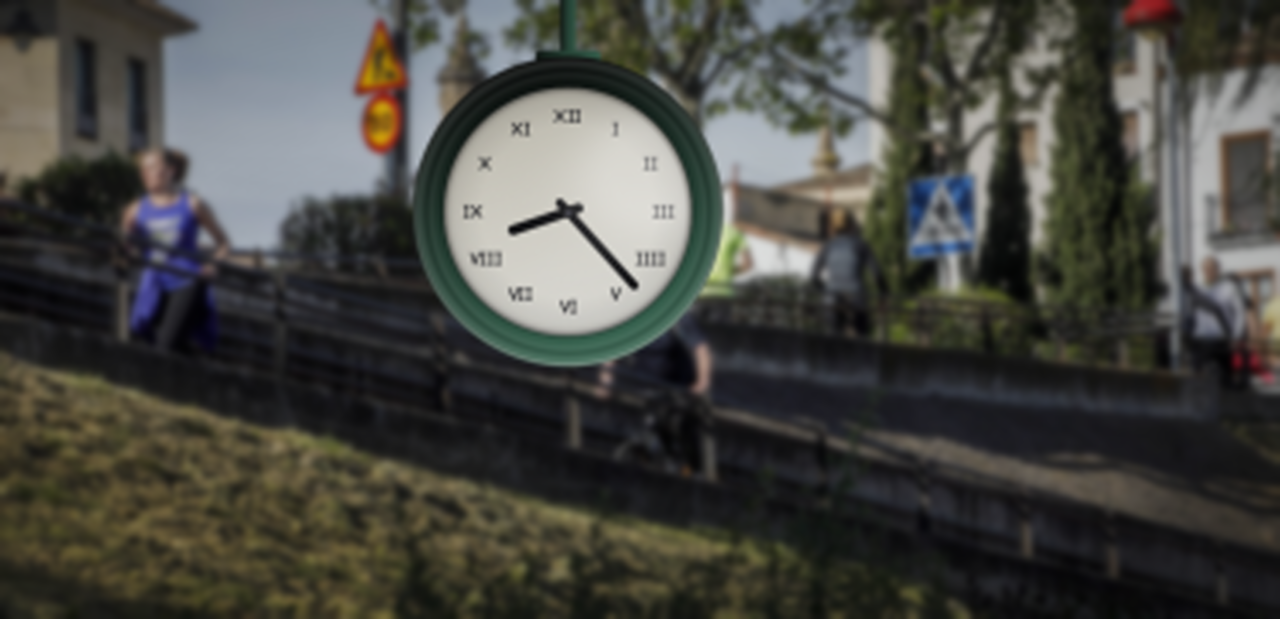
8:23
